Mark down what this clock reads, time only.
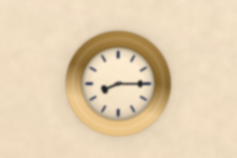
8:15
